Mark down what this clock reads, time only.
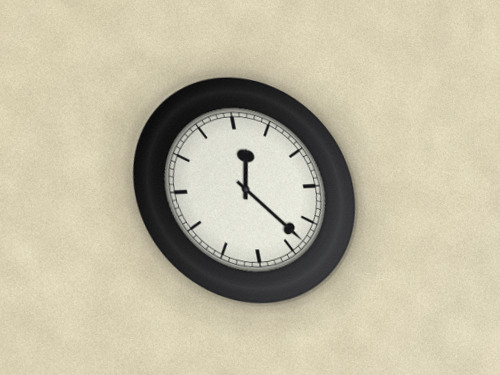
12:23
